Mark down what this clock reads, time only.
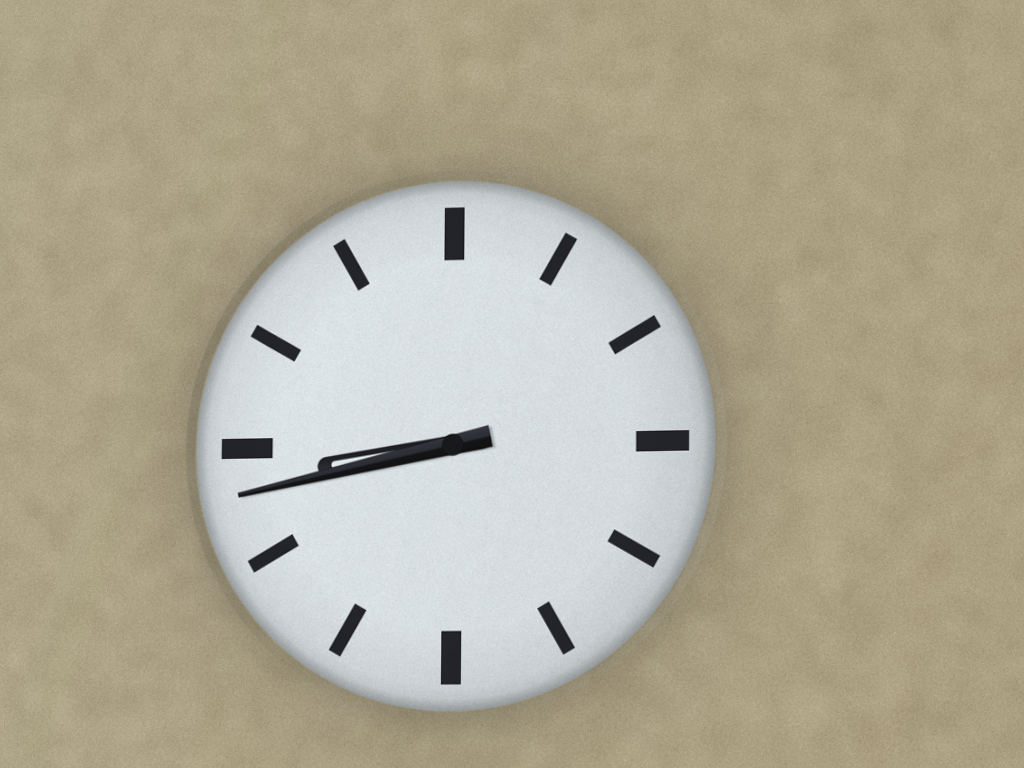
8:43
